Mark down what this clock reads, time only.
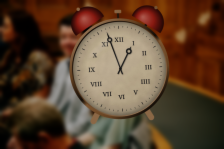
12:57
